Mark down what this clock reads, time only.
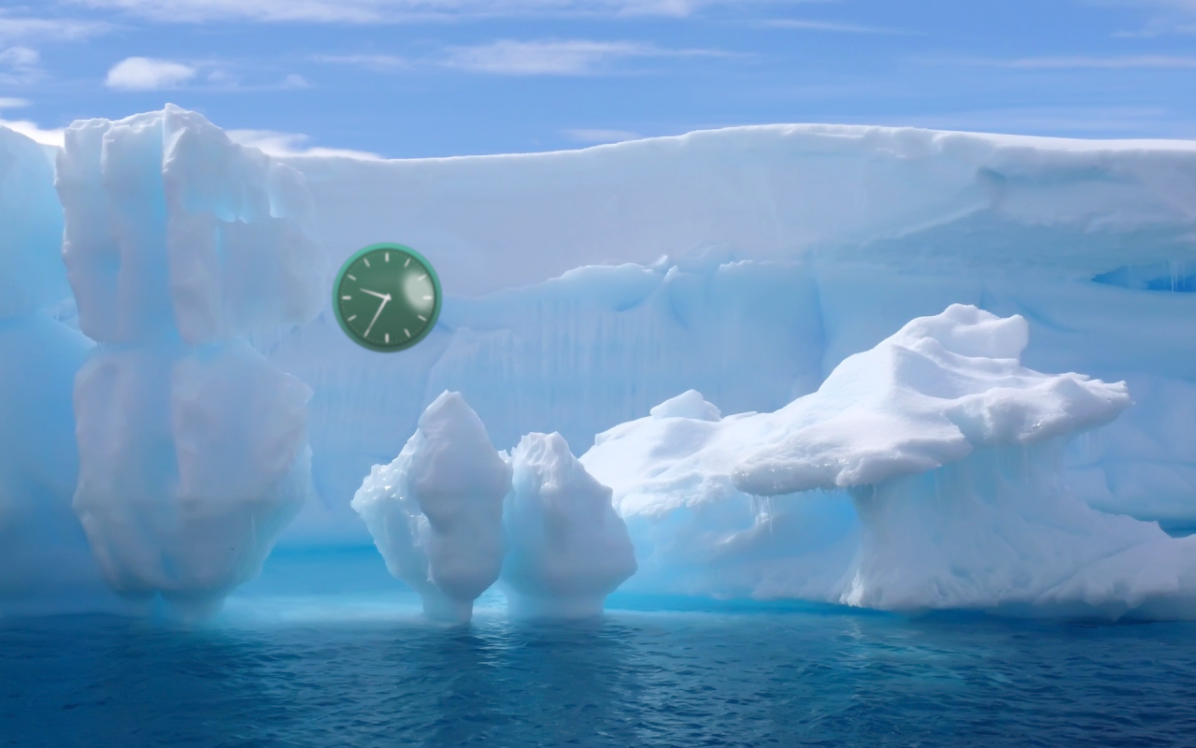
9:35
